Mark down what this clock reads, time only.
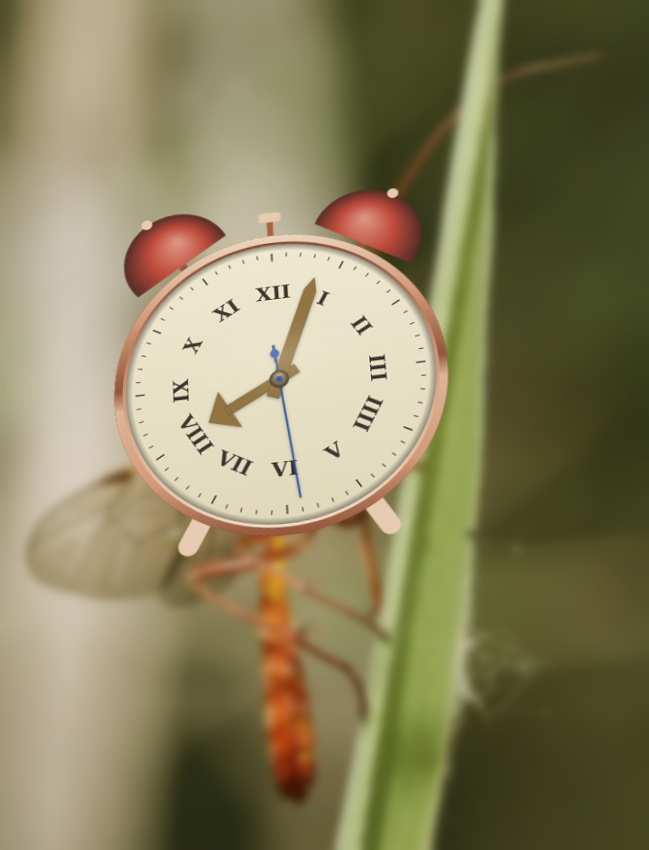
8:03:29
